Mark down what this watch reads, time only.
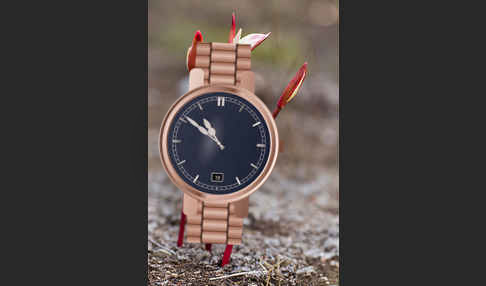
10:51
